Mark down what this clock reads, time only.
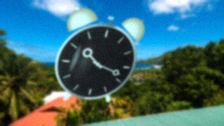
10:18
